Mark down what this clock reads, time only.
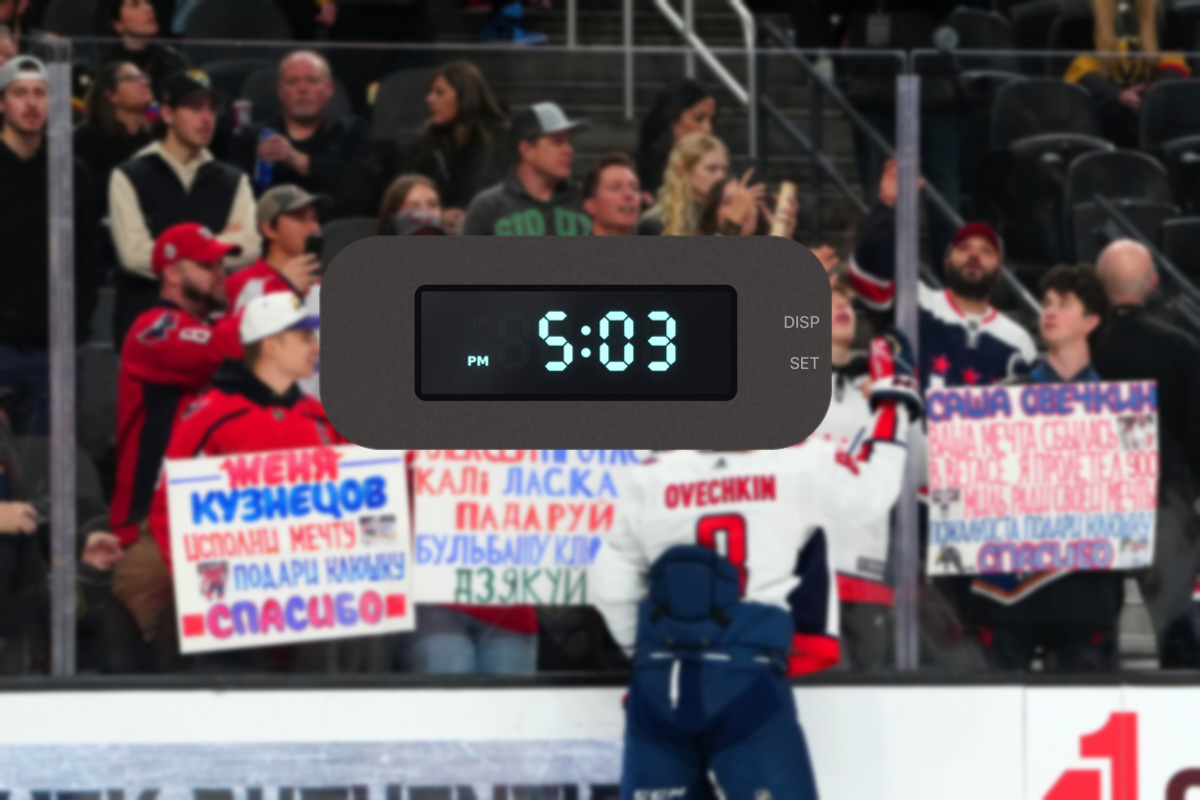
5:03
